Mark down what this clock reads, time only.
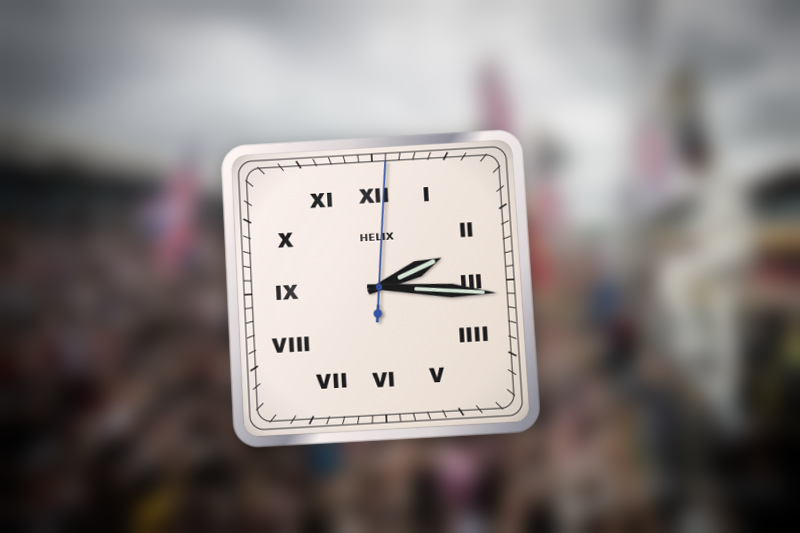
2:16:01
